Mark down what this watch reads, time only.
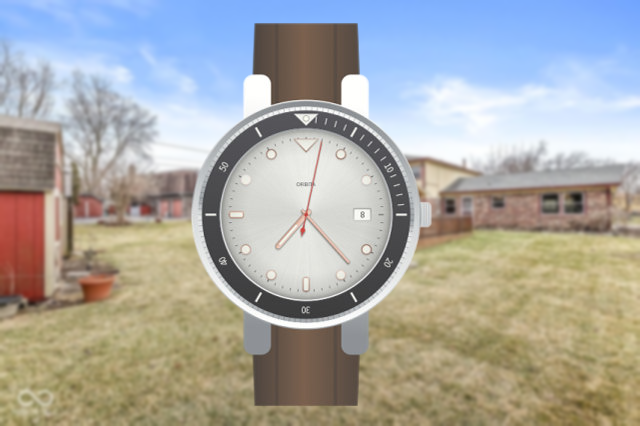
7:23:02
